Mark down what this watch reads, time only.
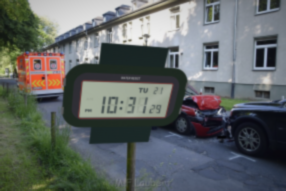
10:31
